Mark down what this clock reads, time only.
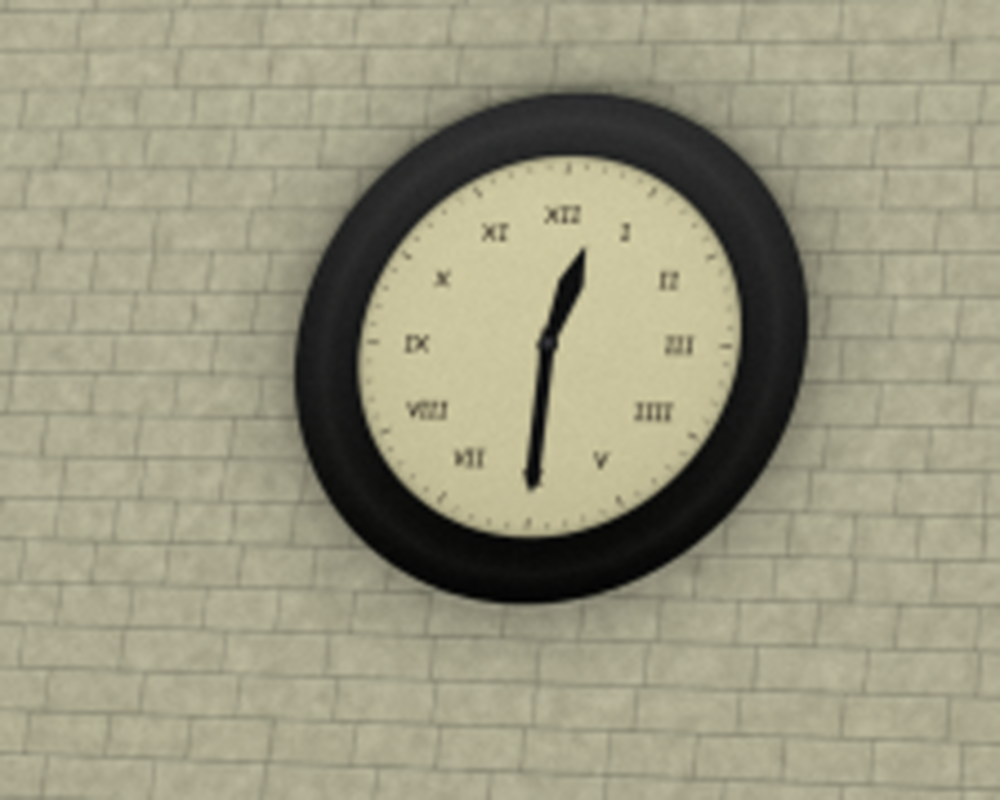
12:30
